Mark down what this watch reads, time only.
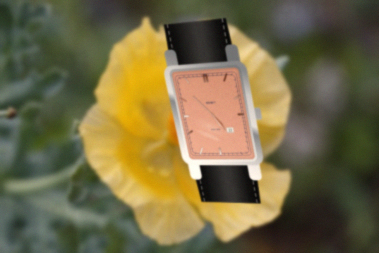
4:53
